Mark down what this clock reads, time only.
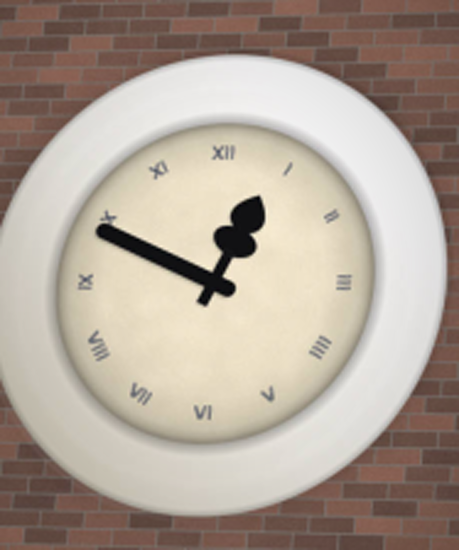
12:49
